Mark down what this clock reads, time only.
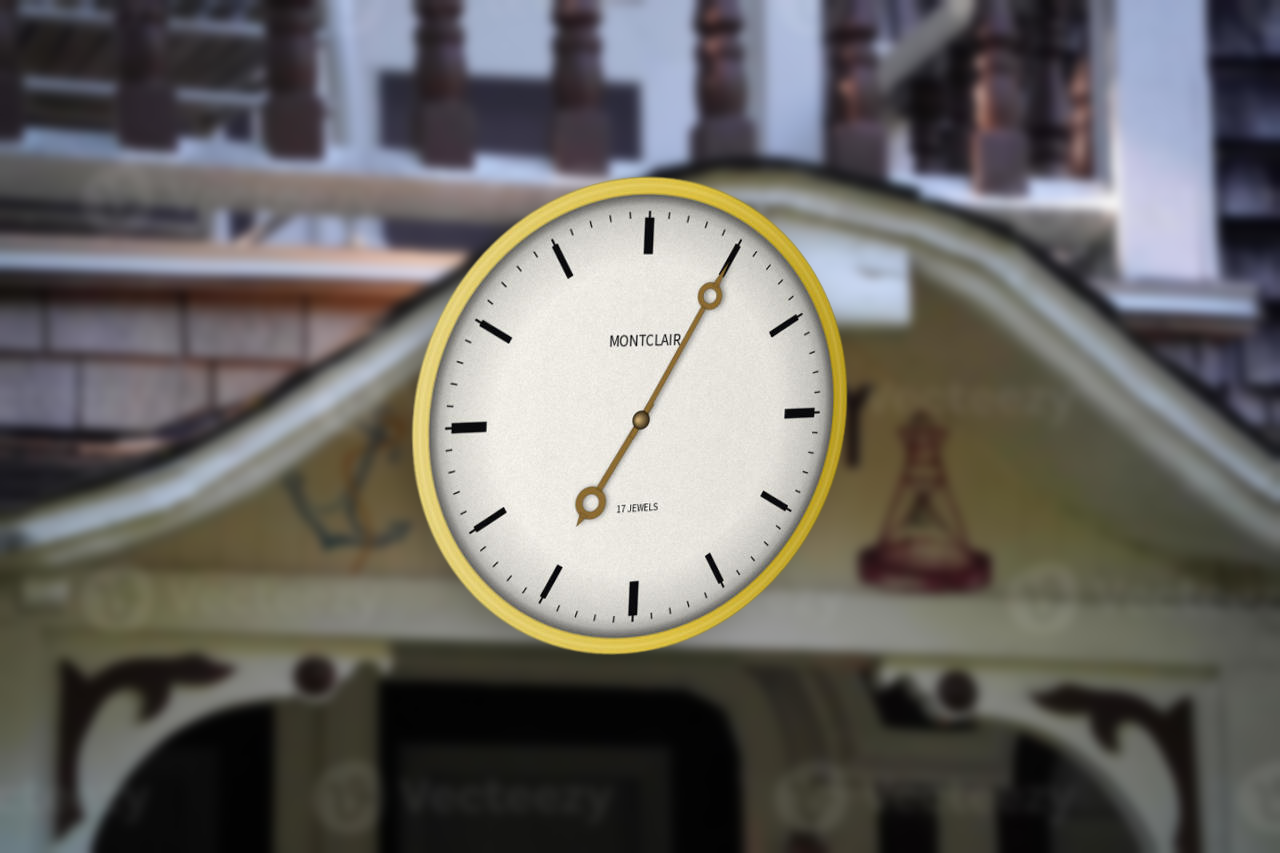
7:05
